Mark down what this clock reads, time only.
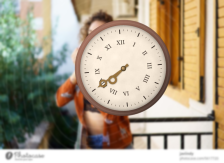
7:40
